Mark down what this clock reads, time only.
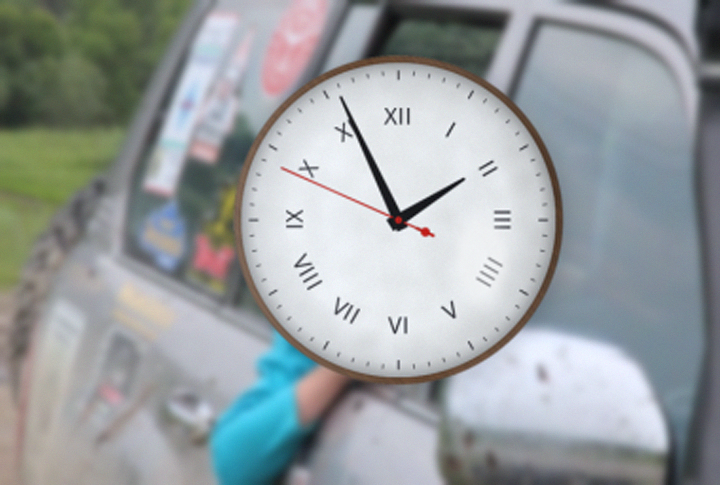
1:55:49
